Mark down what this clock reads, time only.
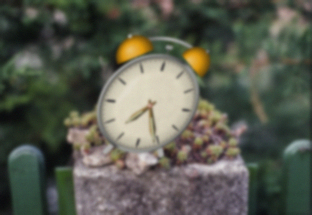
7:26
